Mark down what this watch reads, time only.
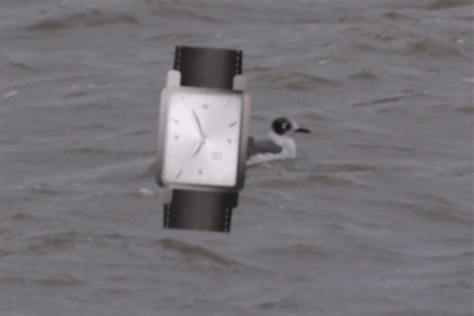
6:56
